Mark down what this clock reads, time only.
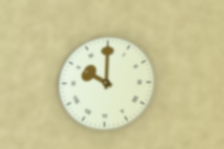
10:00
